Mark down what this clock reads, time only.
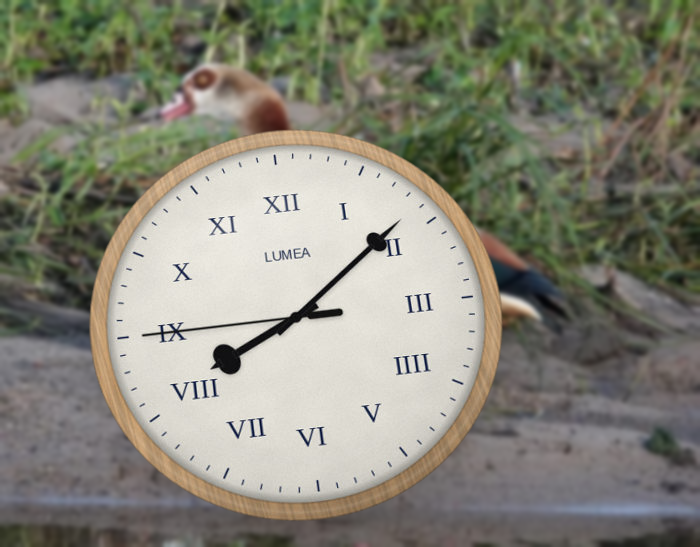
8:08:45
